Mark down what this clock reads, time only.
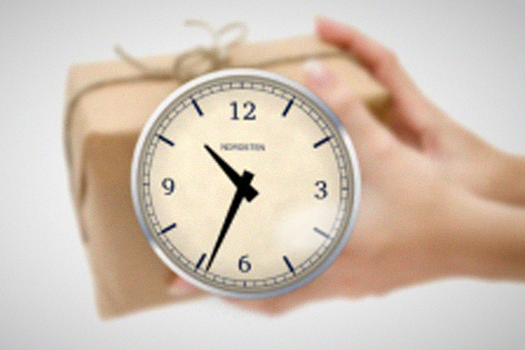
10:34
